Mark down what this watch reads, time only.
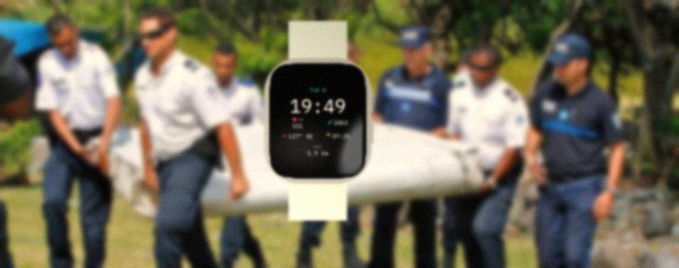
19:49
